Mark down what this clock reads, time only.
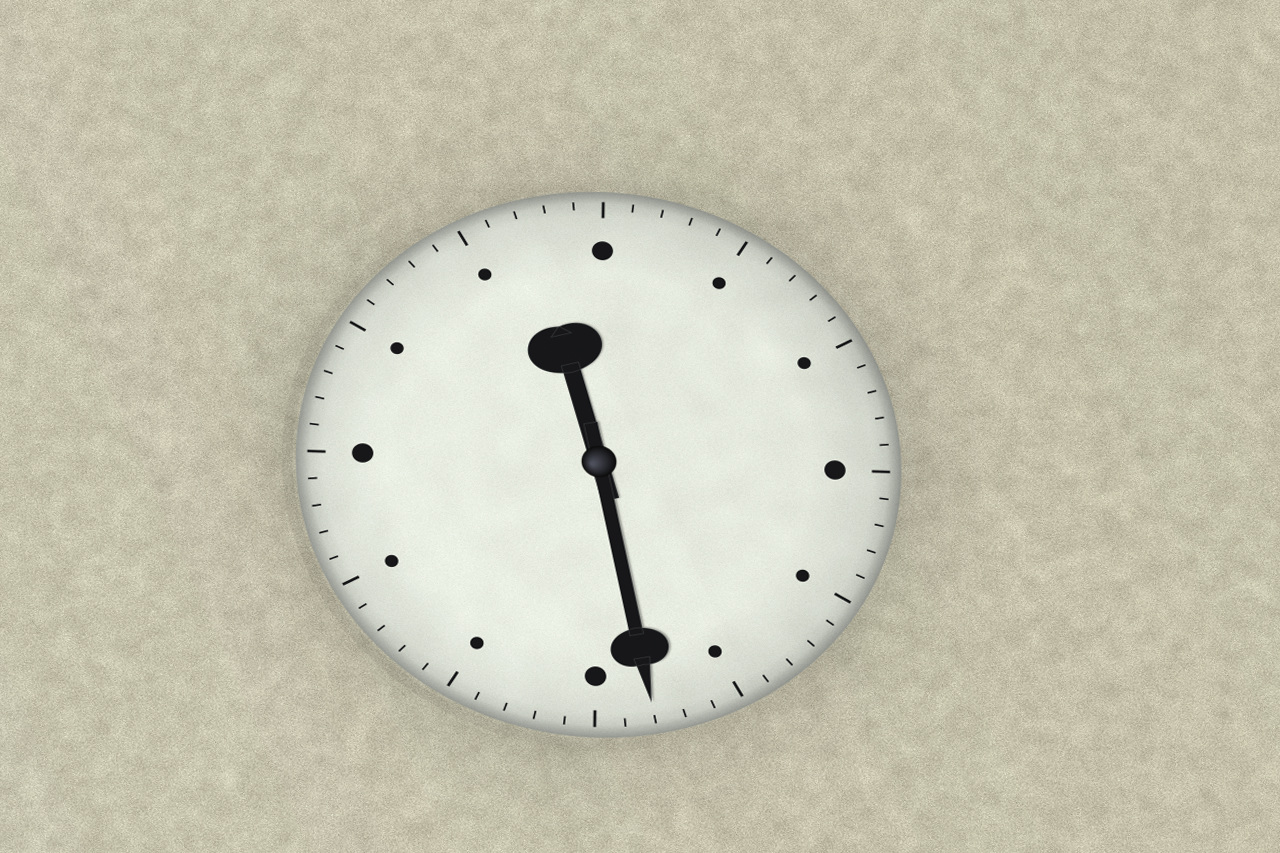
11:28
